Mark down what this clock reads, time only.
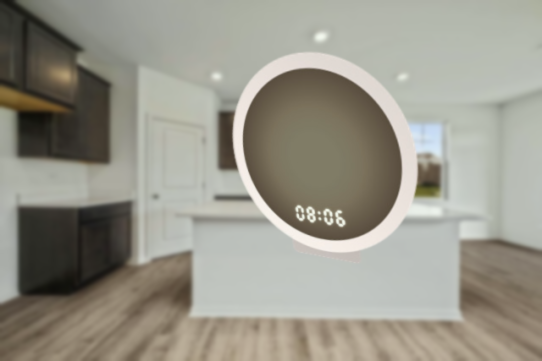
8:06
